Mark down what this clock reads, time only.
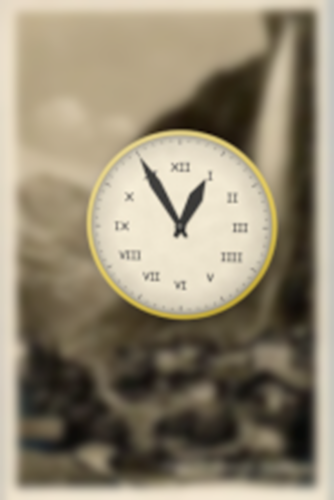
12:55
